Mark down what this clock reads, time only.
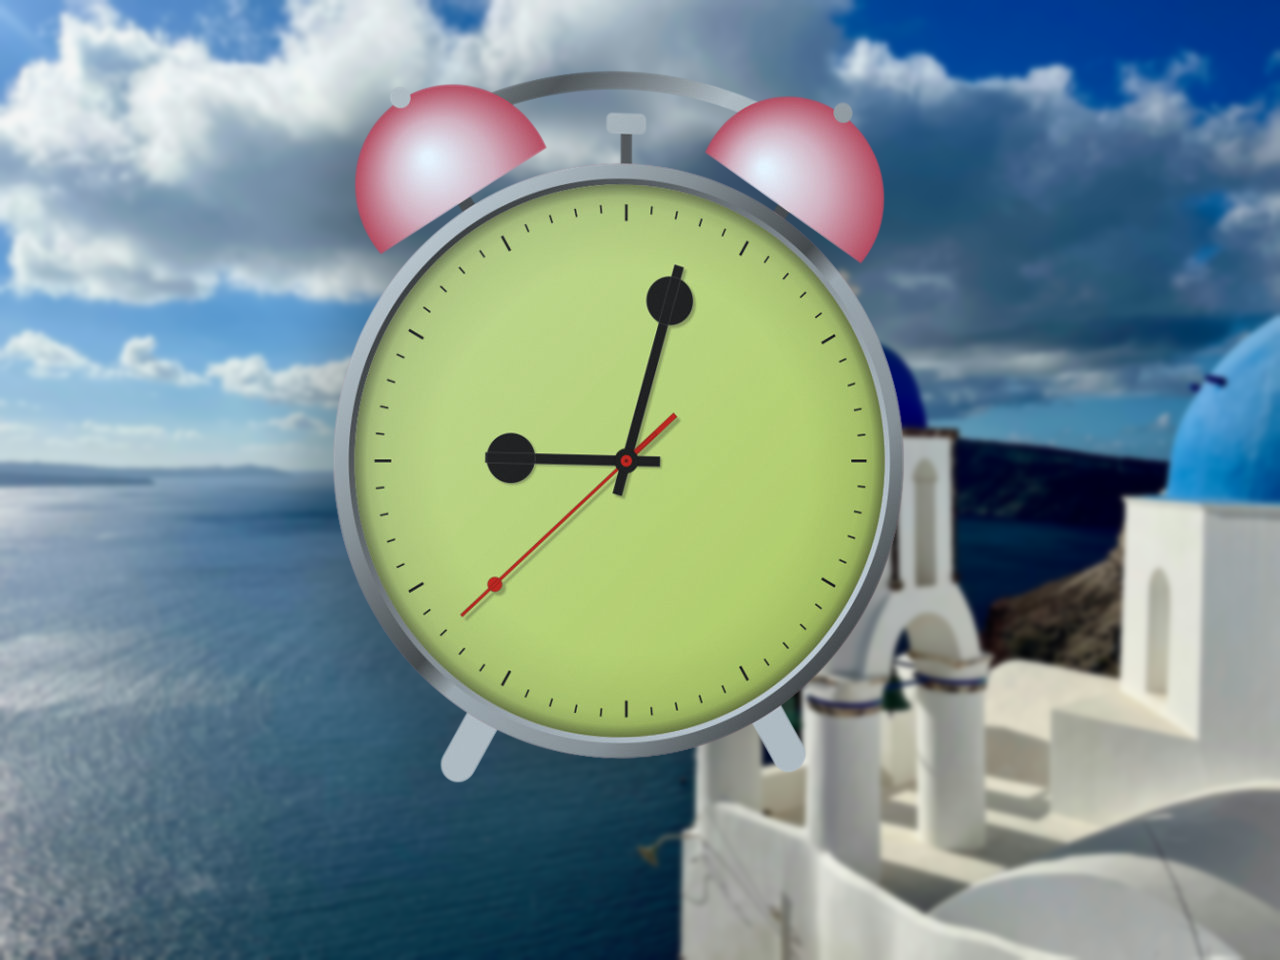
9:02:38
